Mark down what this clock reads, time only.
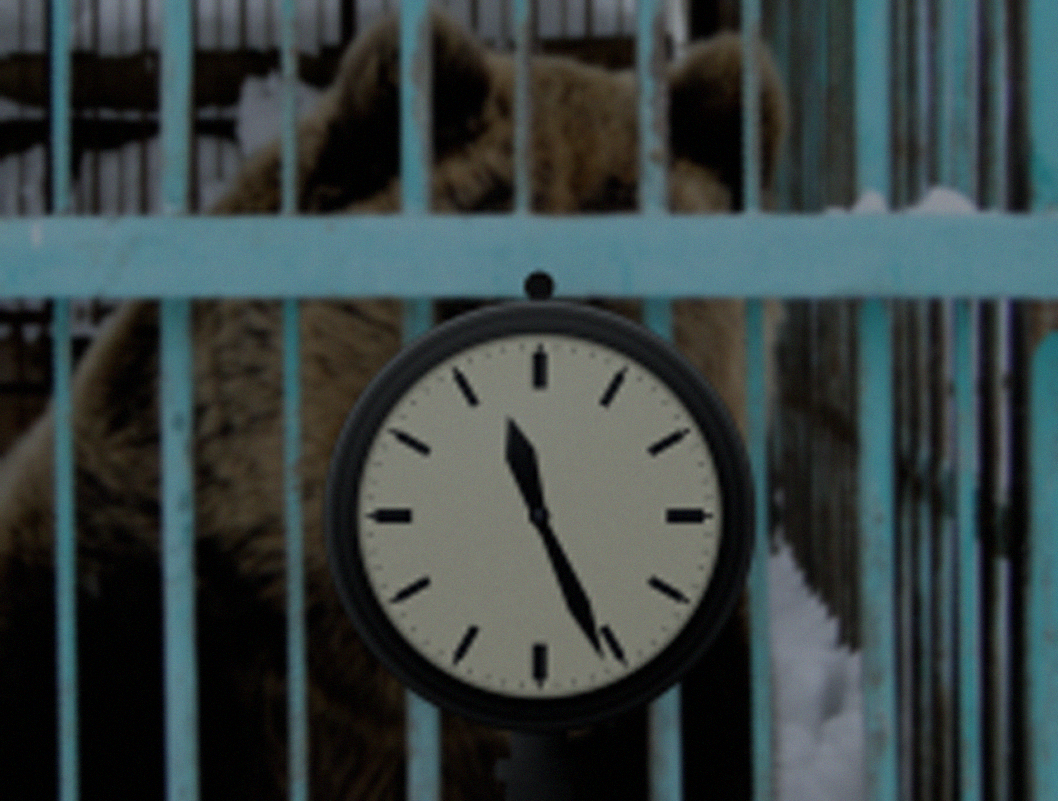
11:26
